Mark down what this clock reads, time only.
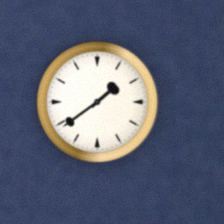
1:39
